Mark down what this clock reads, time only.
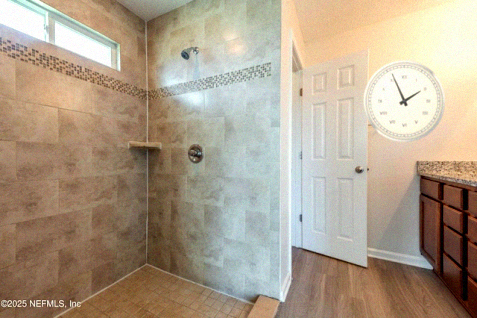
1:56
